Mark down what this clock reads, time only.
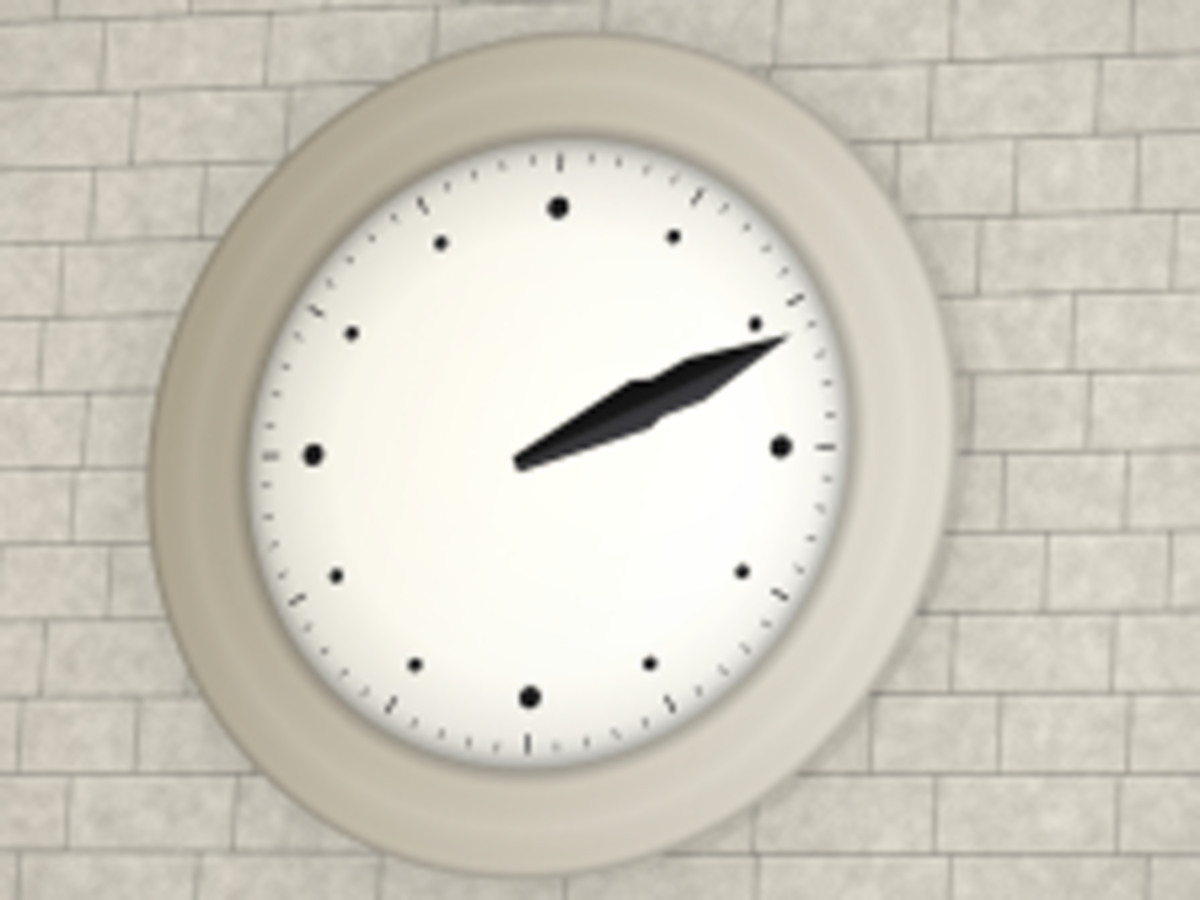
2:11
